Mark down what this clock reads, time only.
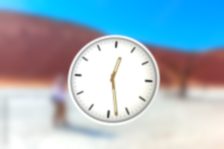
12:28
